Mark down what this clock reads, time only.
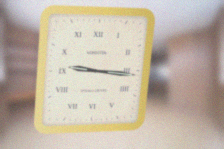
9:16
